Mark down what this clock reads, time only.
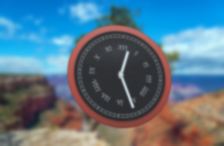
12:26
